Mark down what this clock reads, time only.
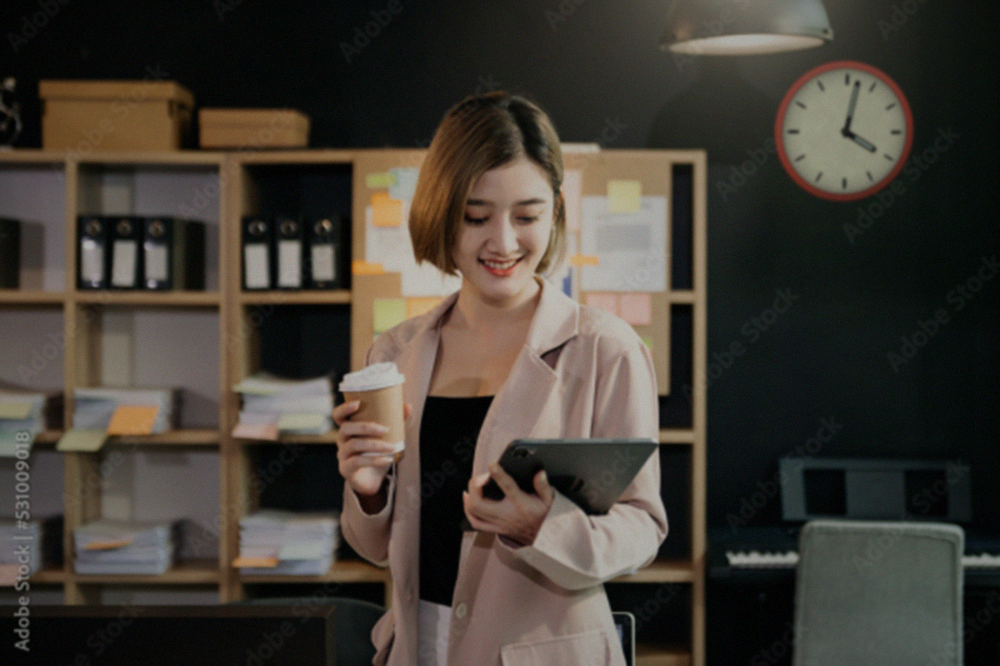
4:02
